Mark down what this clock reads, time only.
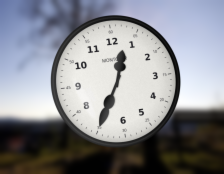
12:35
